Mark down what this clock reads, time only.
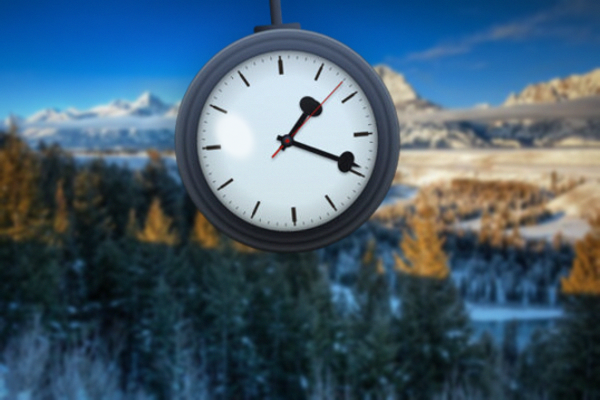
1:19:08
